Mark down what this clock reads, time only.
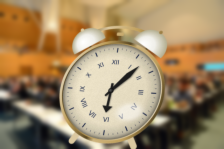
6:07
